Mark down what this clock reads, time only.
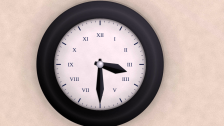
3:30
